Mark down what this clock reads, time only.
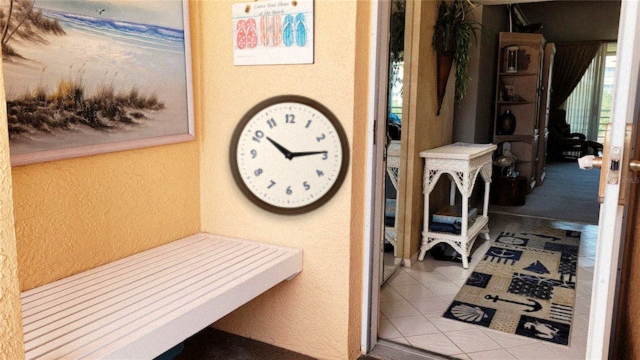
10:14
